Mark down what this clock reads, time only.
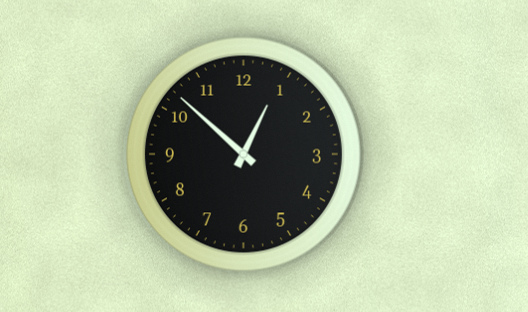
12:52
